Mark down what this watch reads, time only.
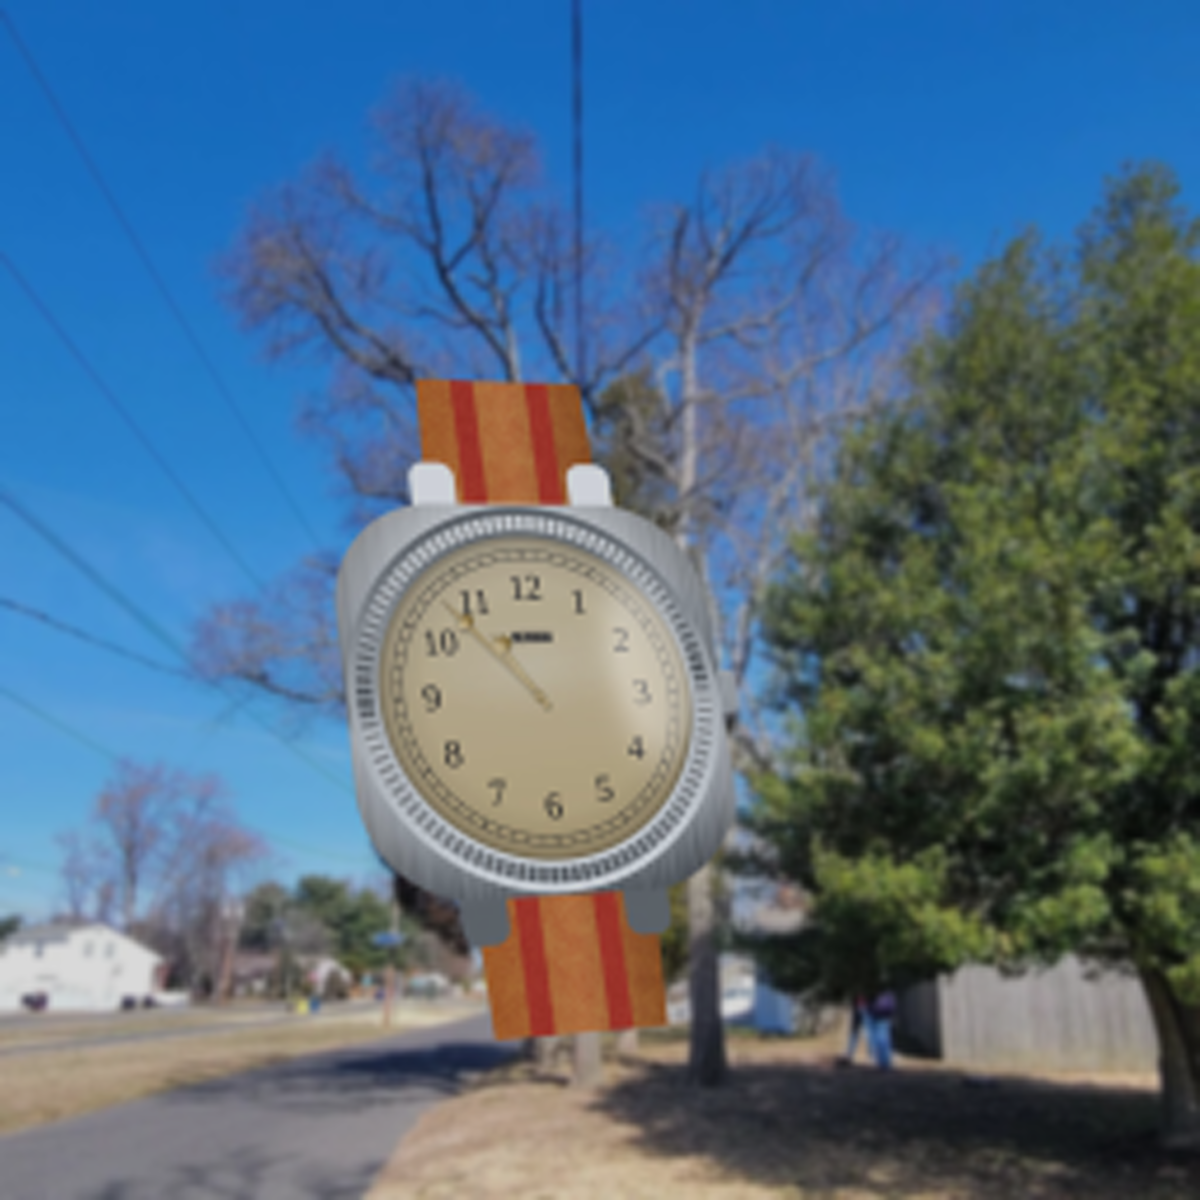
10:53
